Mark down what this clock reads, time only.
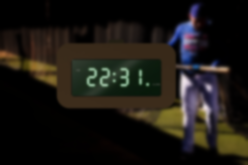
22:31
